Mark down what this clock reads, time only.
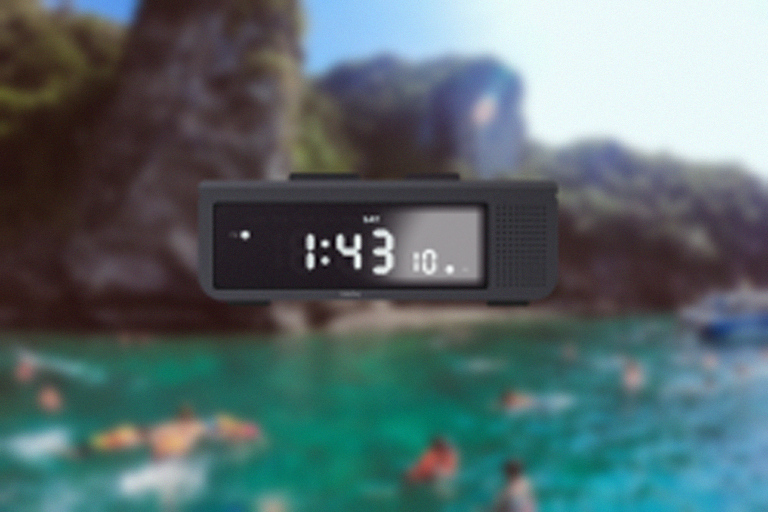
1:43:10
